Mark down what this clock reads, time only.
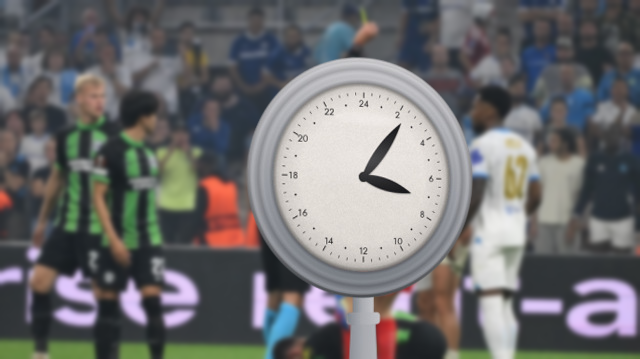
7:06
